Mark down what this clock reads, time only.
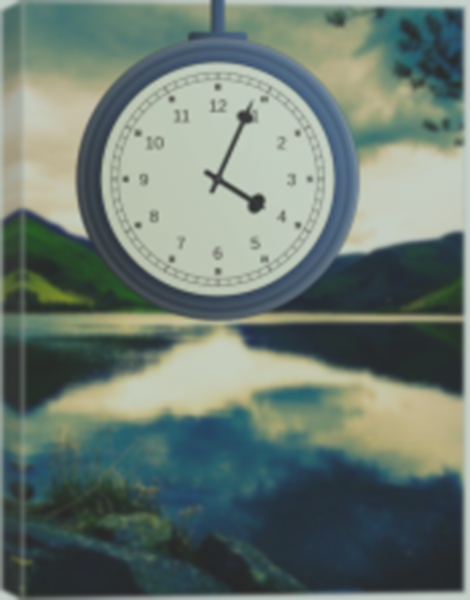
4:04
